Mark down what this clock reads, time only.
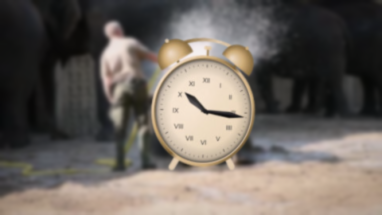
10:16
